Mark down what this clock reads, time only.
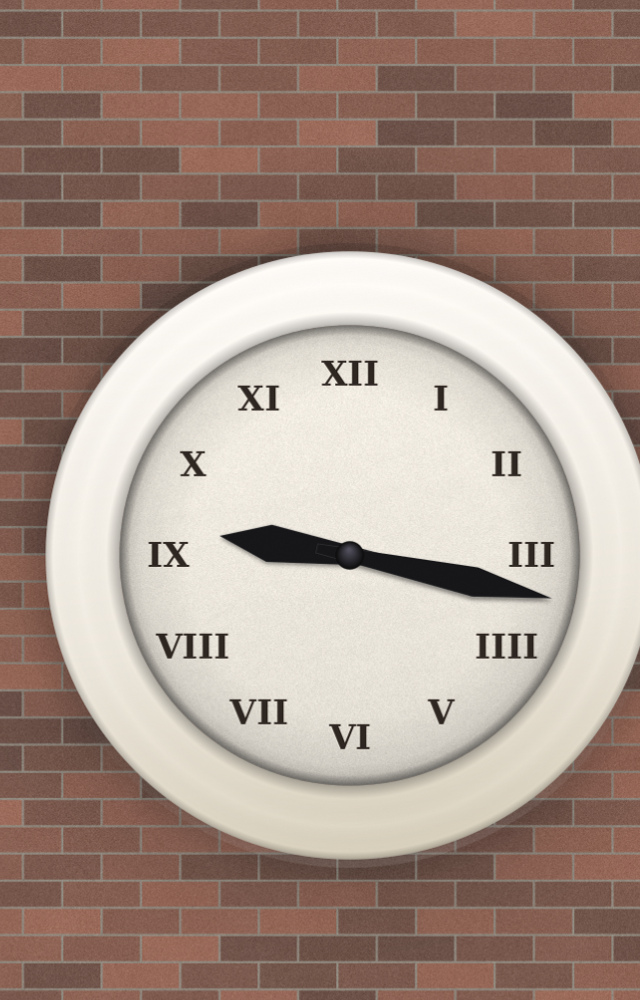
9:17
